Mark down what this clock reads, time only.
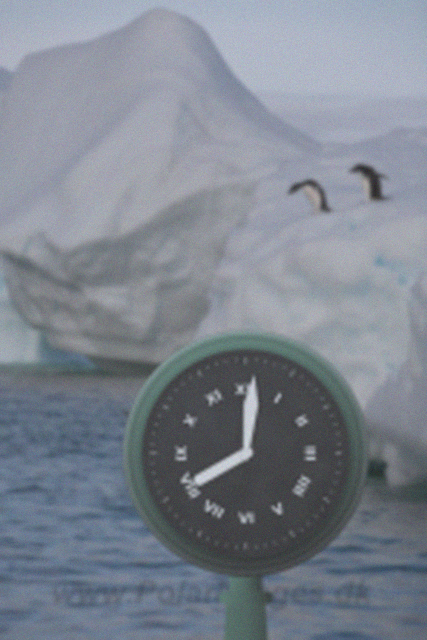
8:01
